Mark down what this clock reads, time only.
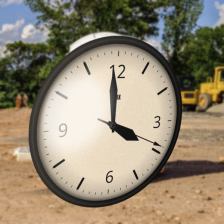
3:59:19
